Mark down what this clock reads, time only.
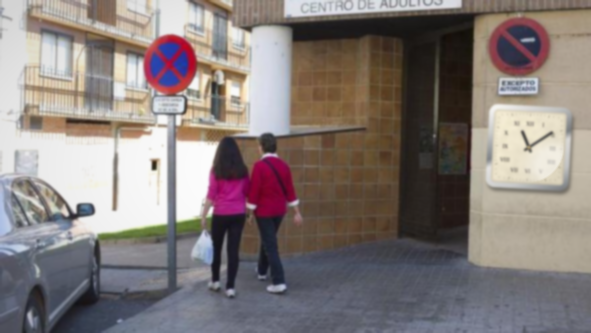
11:09
